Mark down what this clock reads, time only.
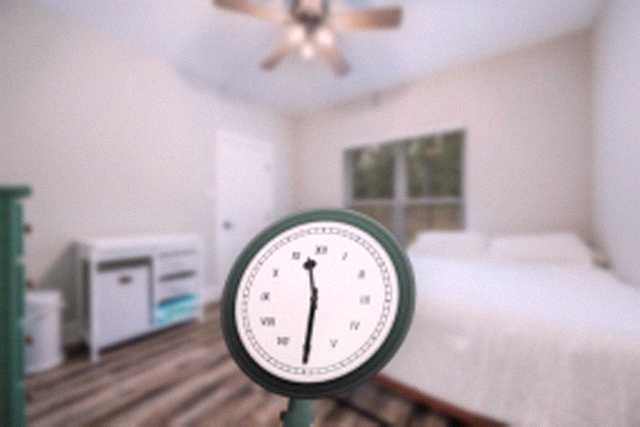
11:30
